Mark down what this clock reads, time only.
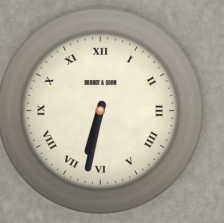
6:32
